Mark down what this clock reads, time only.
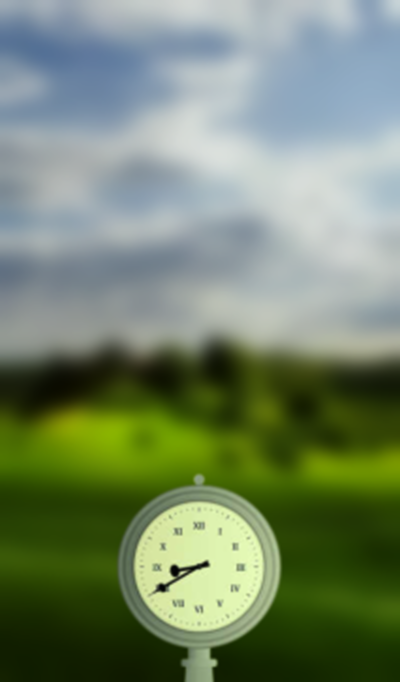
8:40
